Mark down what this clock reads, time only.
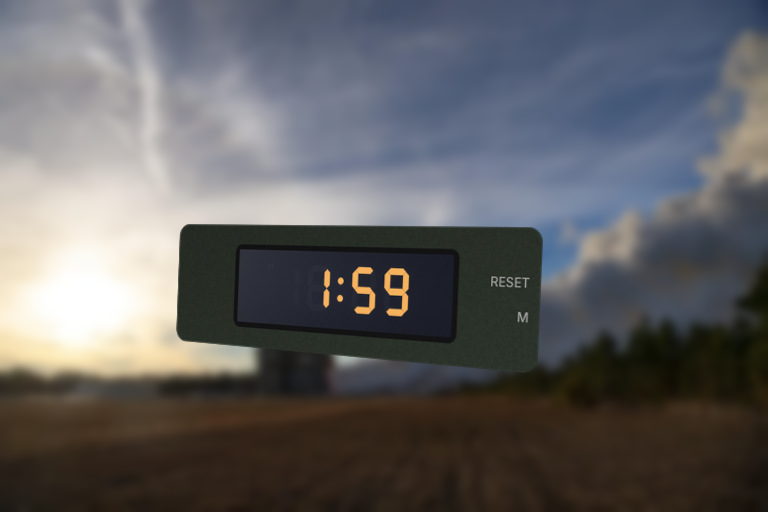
1:59
